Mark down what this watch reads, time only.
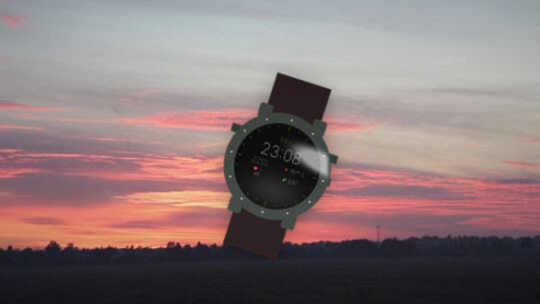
23:08
